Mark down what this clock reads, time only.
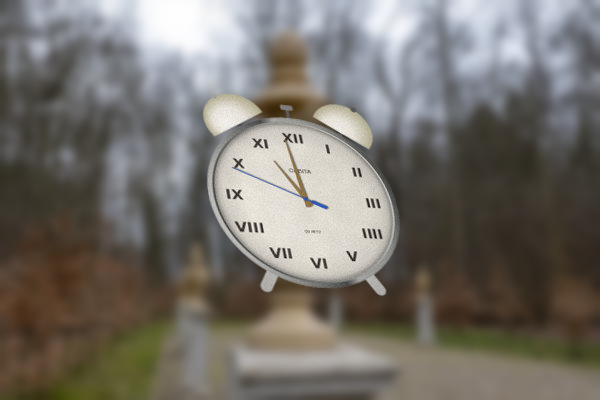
10:58:49
